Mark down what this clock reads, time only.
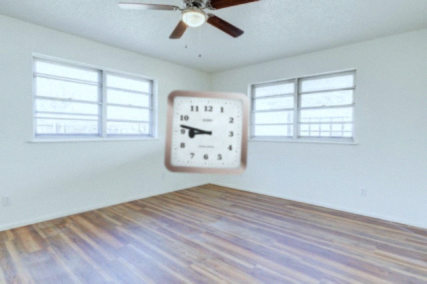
8:47
